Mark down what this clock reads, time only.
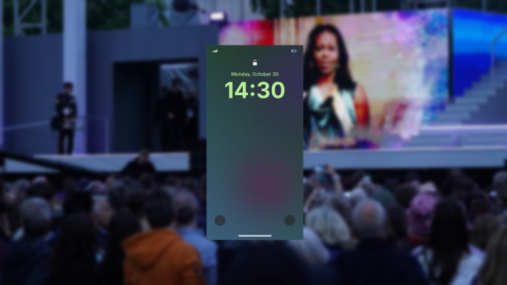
14:30
